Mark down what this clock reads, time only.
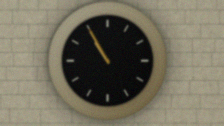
10:55
